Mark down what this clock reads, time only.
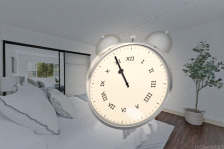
10:55
